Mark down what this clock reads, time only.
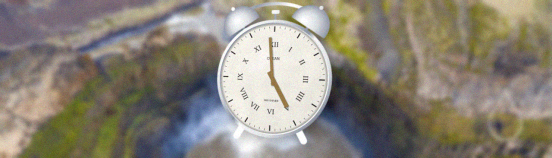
4:59
